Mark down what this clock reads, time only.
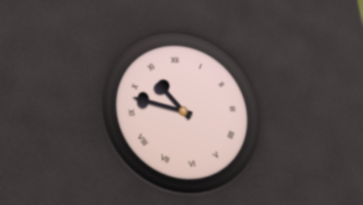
10:48
